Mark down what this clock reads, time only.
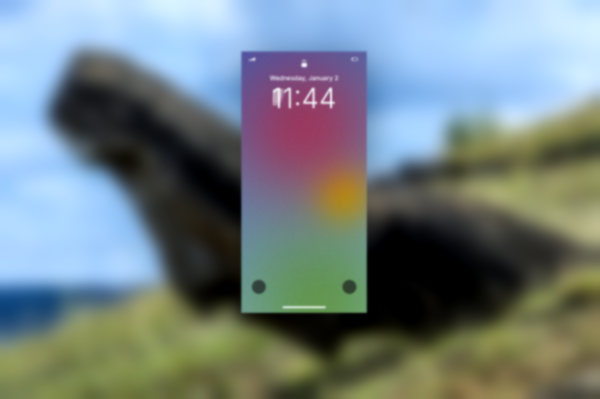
11:44
